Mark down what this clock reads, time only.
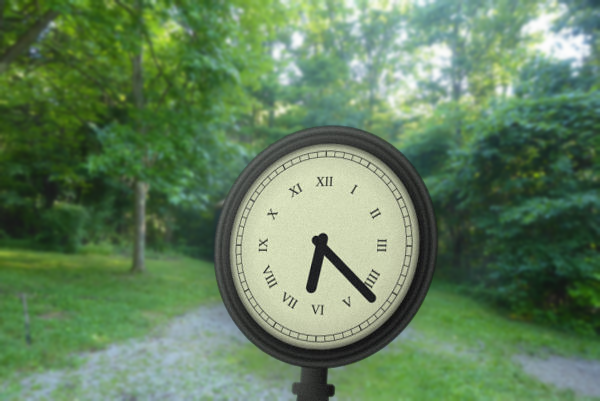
6:22
